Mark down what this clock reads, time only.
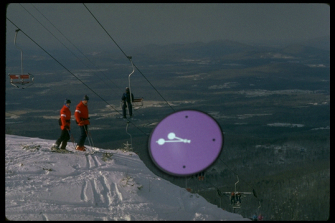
9:45
